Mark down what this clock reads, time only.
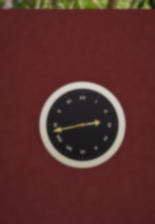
2:43
